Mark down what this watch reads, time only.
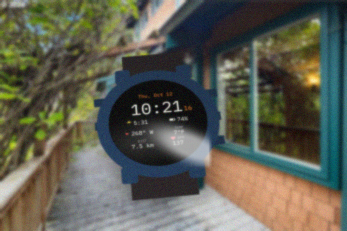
10:21
